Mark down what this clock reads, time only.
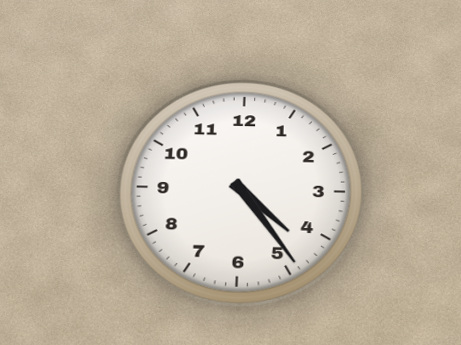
4:24
